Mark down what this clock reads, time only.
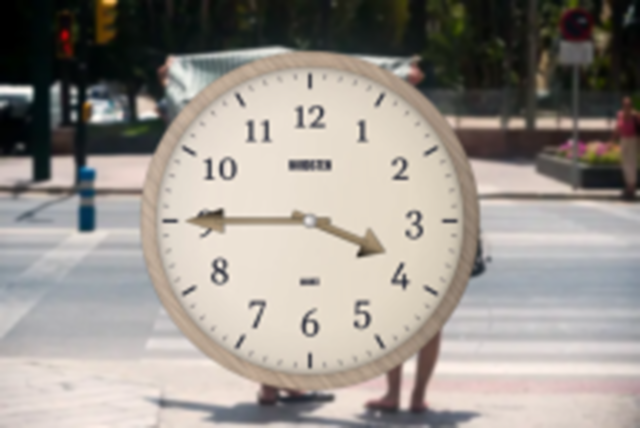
3:45
